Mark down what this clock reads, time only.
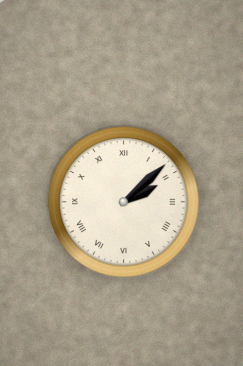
2:08
